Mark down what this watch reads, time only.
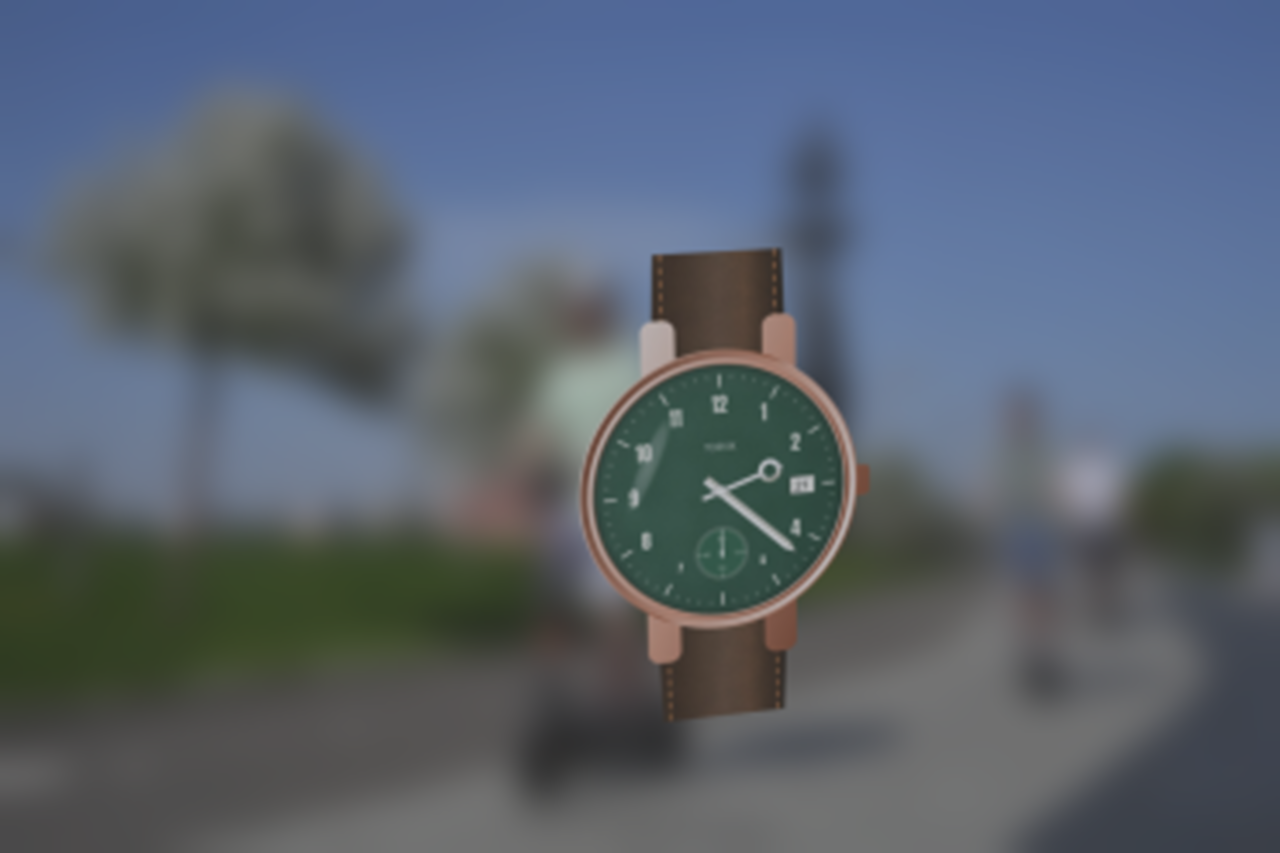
2:22
